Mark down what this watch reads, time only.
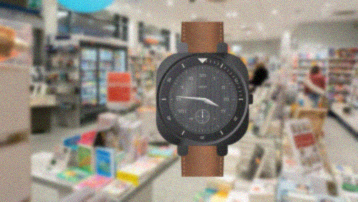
3:46
